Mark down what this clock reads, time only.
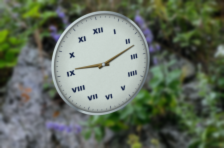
9:12
